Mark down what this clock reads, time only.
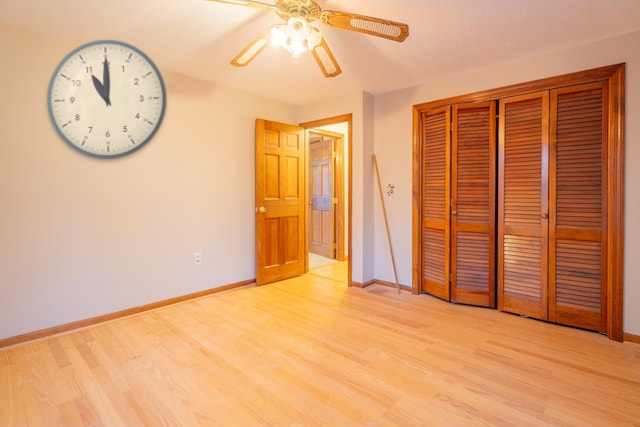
11:00
